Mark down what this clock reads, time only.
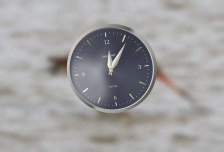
12:06
